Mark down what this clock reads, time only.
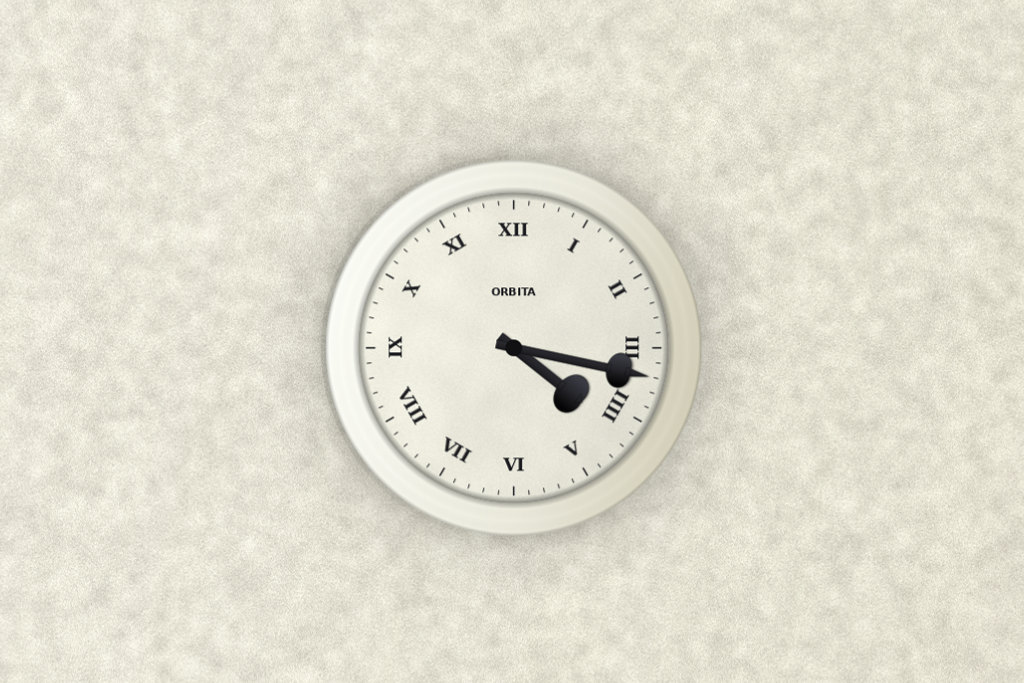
4:17
